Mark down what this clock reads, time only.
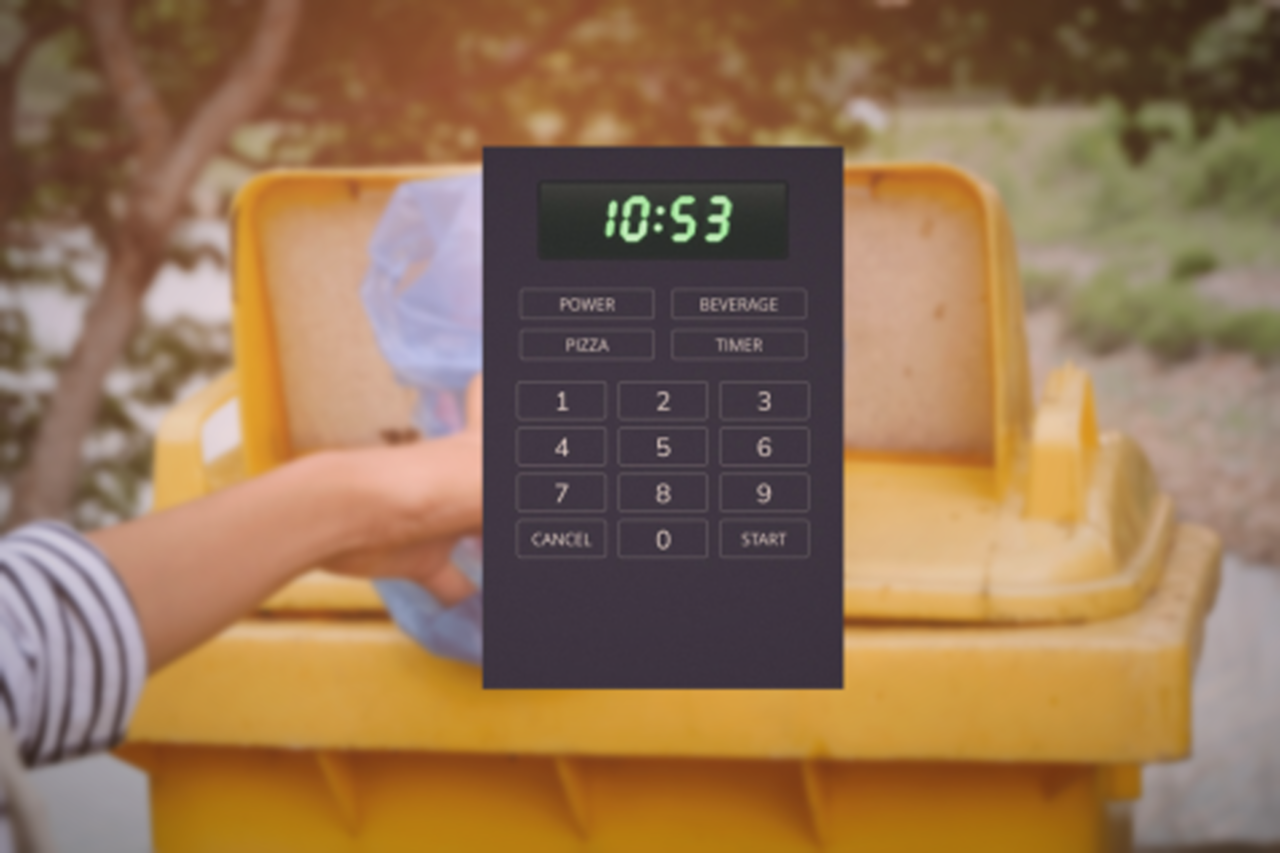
10:53
